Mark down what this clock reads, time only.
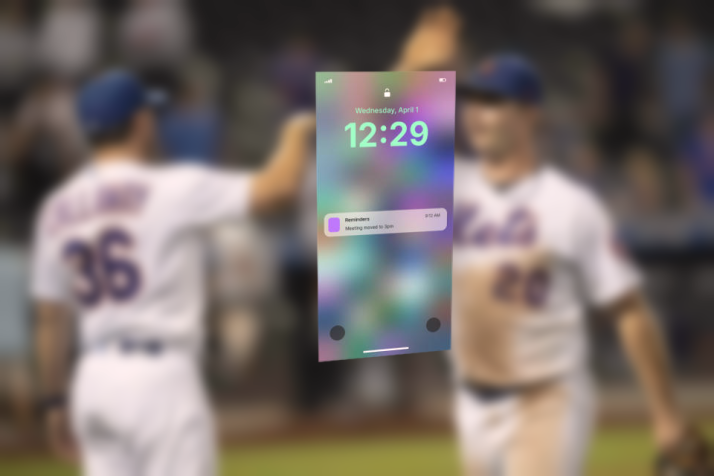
12:29
